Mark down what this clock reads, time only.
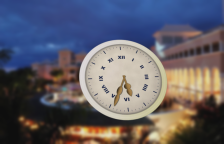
5:34
